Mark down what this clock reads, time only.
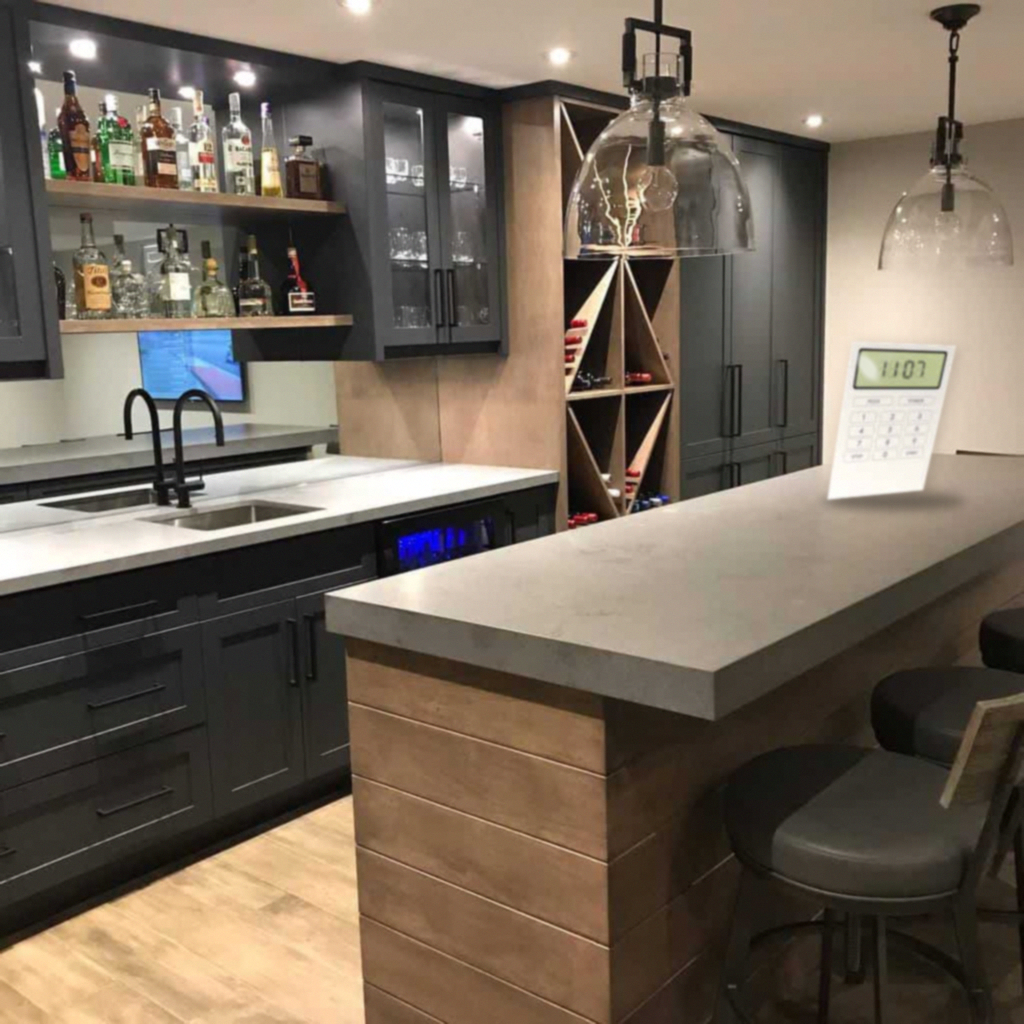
11:07
